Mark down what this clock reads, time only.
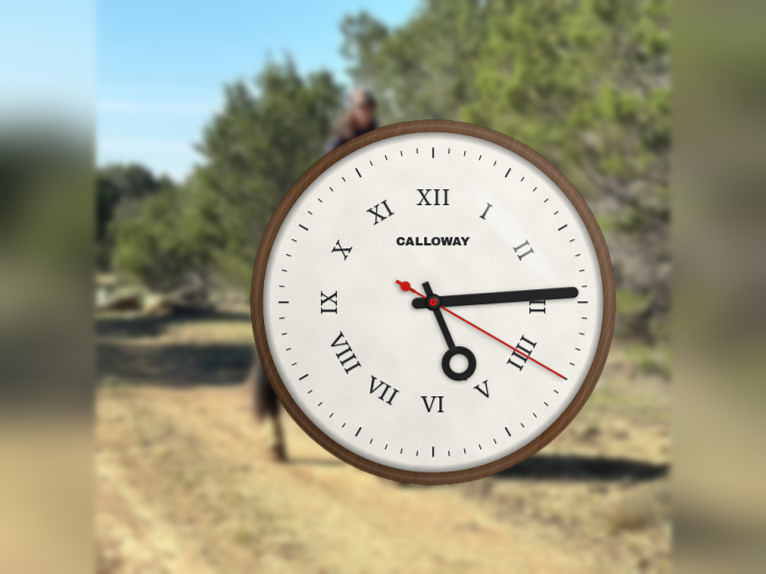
5:14:20
